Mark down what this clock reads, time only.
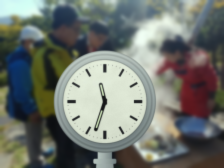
11:33
